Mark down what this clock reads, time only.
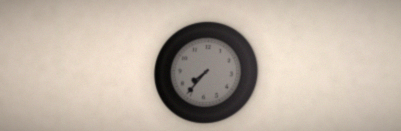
7:36
